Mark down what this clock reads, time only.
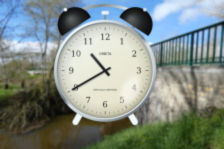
10:40
